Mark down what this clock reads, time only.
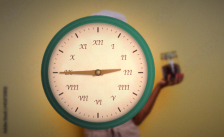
2:45
